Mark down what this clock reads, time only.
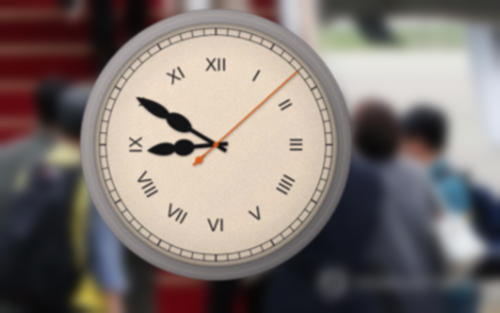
8:50:08
